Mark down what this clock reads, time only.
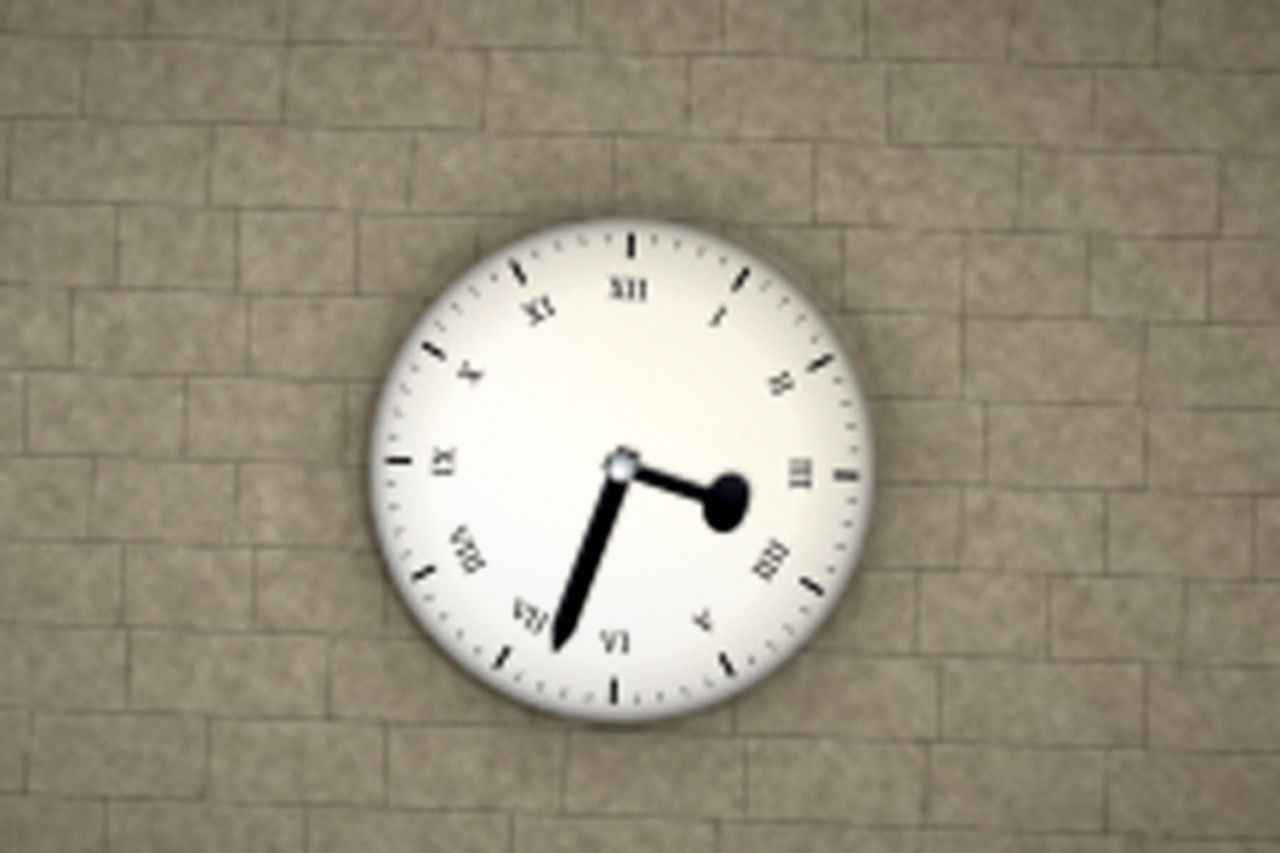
3:33
